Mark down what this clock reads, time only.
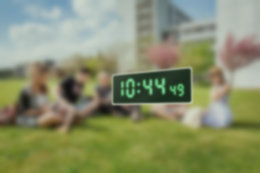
10:44
